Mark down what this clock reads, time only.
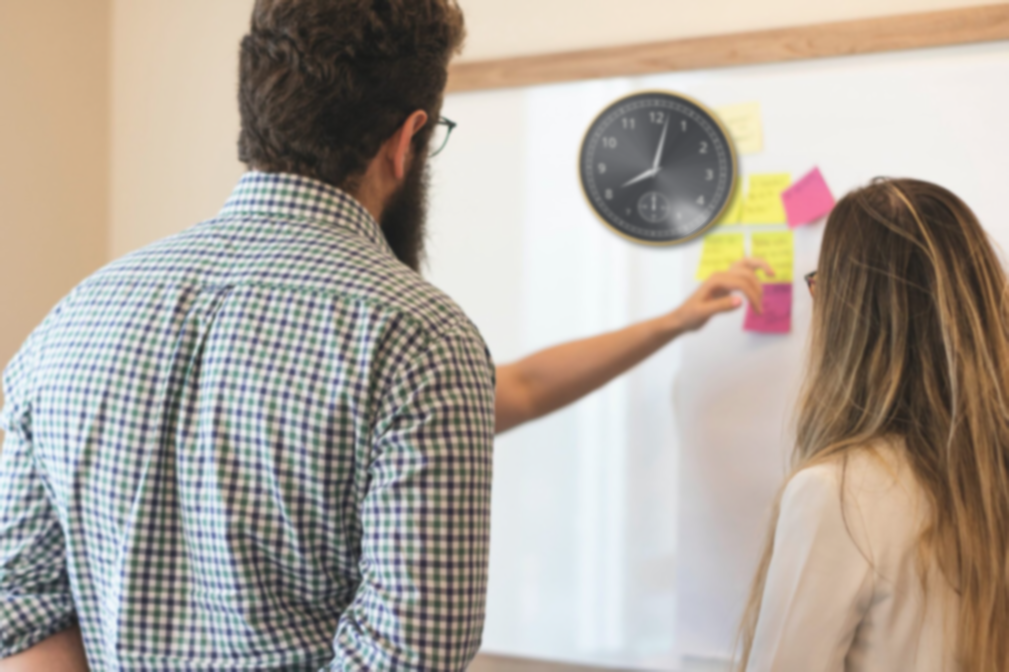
8:02
